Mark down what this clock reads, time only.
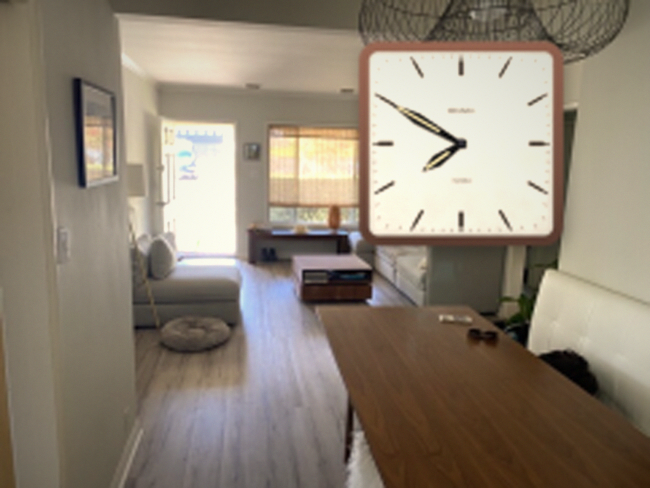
7:50
